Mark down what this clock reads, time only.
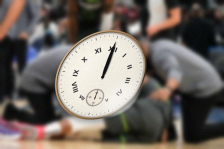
12:00
